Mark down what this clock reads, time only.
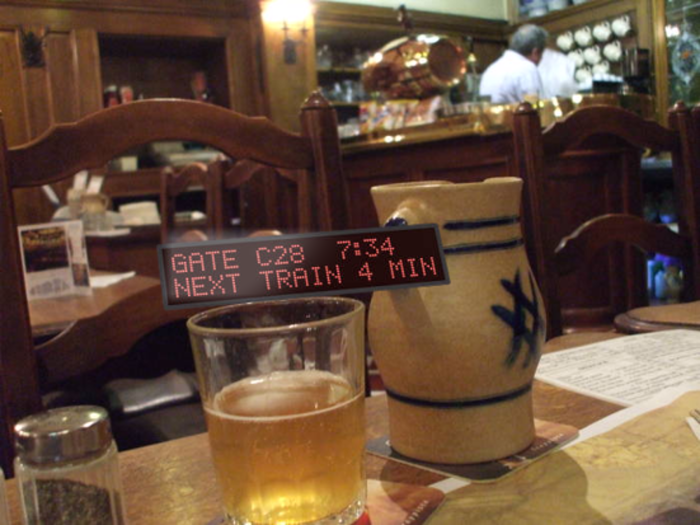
7:34
